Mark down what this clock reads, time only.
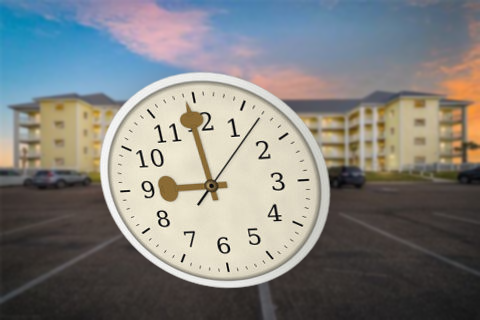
8:59:07
